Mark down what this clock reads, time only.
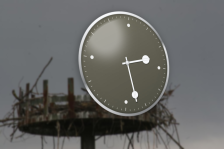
2:27
